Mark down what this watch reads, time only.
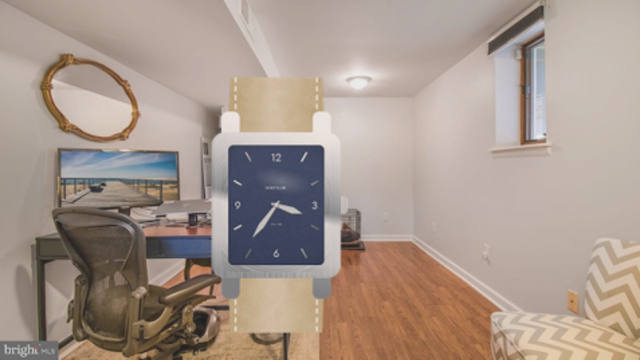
3:36
